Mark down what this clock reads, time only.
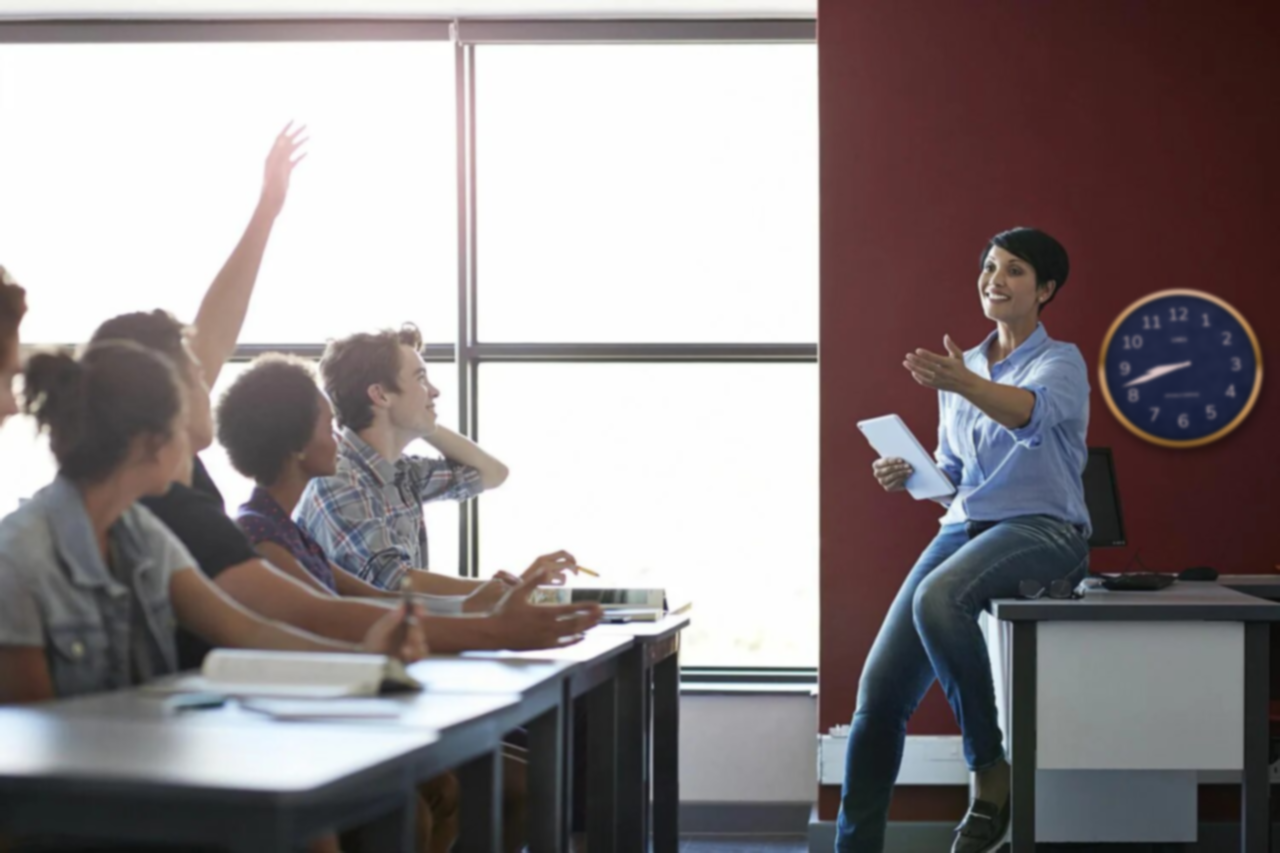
8:42
